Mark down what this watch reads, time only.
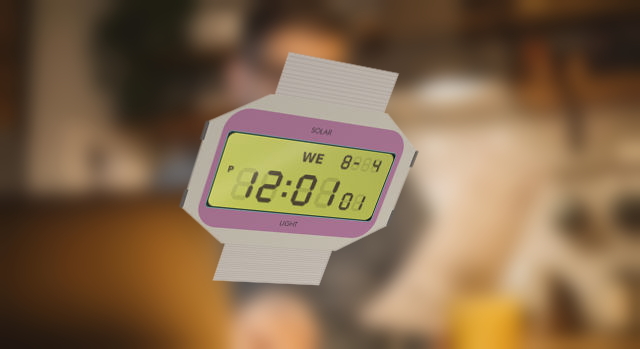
12:01:01
